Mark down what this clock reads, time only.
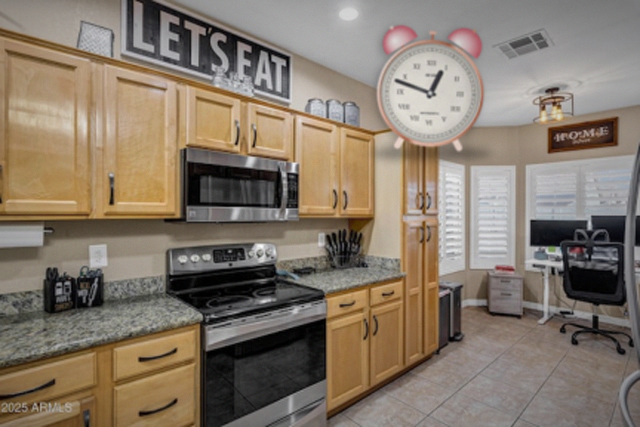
12:48
